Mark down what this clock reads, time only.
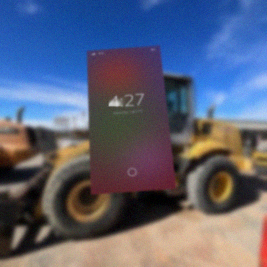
4:27
